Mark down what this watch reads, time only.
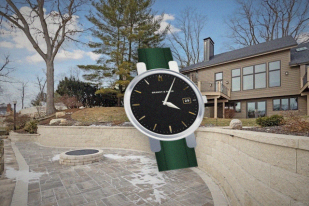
4:05
